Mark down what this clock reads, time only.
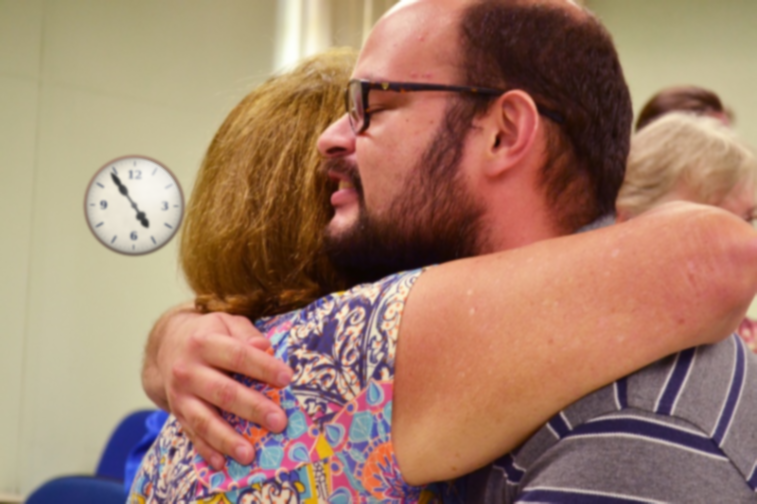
4:54
